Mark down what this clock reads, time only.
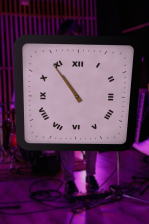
10:54
